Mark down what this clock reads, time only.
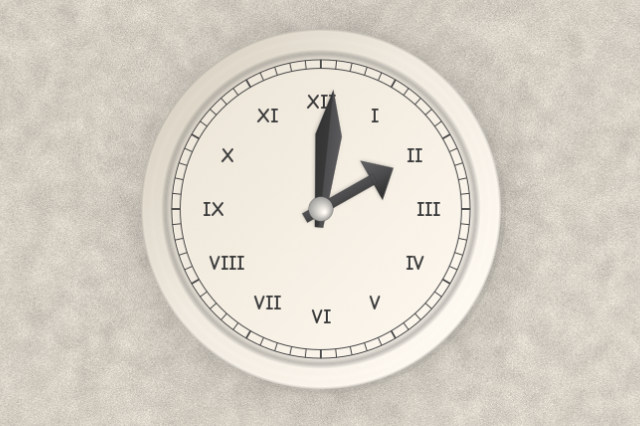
2:01
